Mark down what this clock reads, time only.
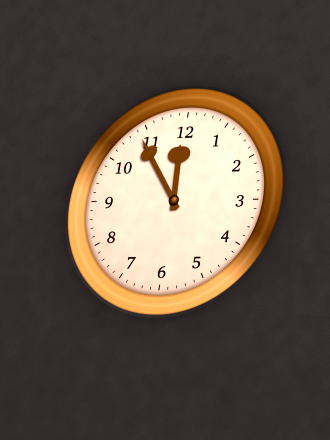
11:54
